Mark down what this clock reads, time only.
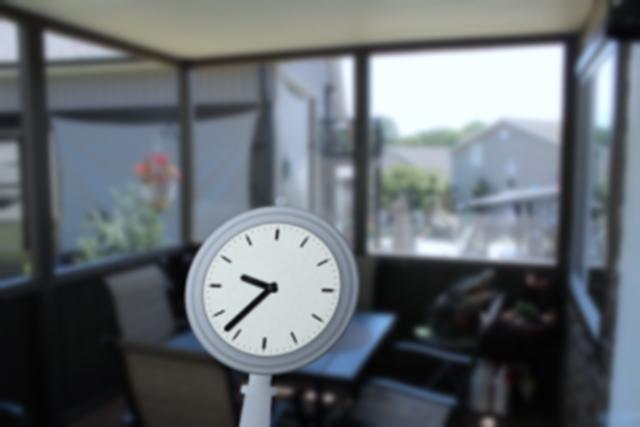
9:37
